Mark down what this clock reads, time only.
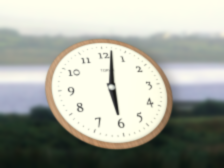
6:02
